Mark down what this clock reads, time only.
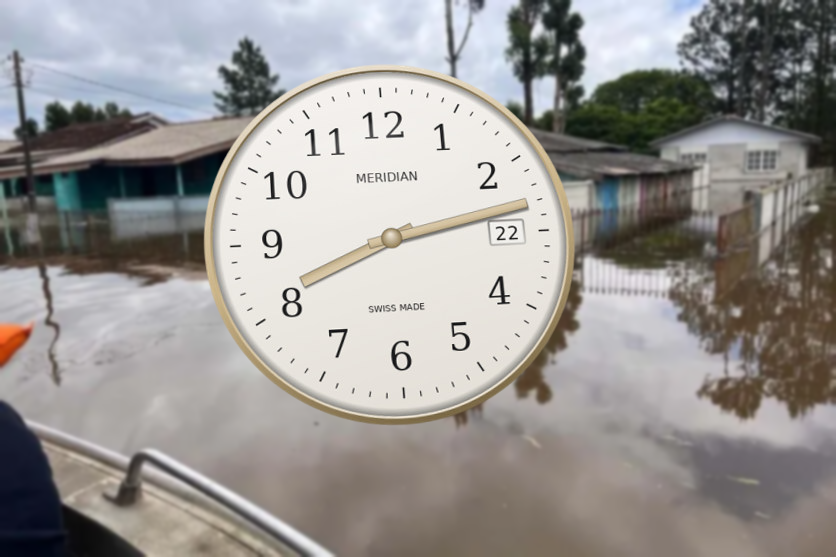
8:13
